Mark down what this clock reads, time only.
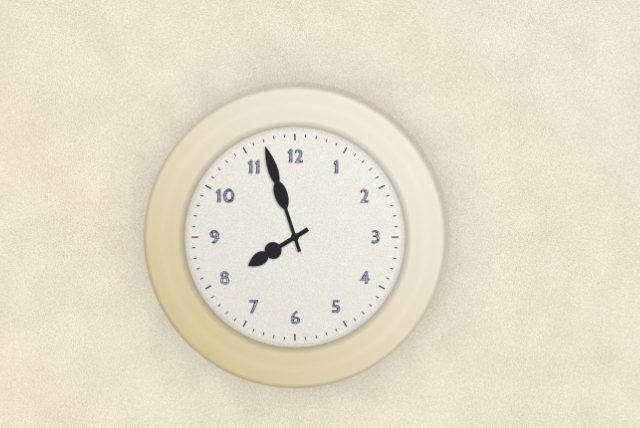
7:57
